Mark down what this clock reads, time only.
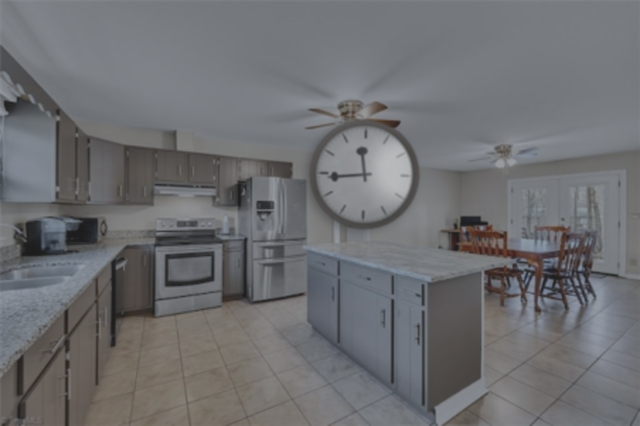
11:44
